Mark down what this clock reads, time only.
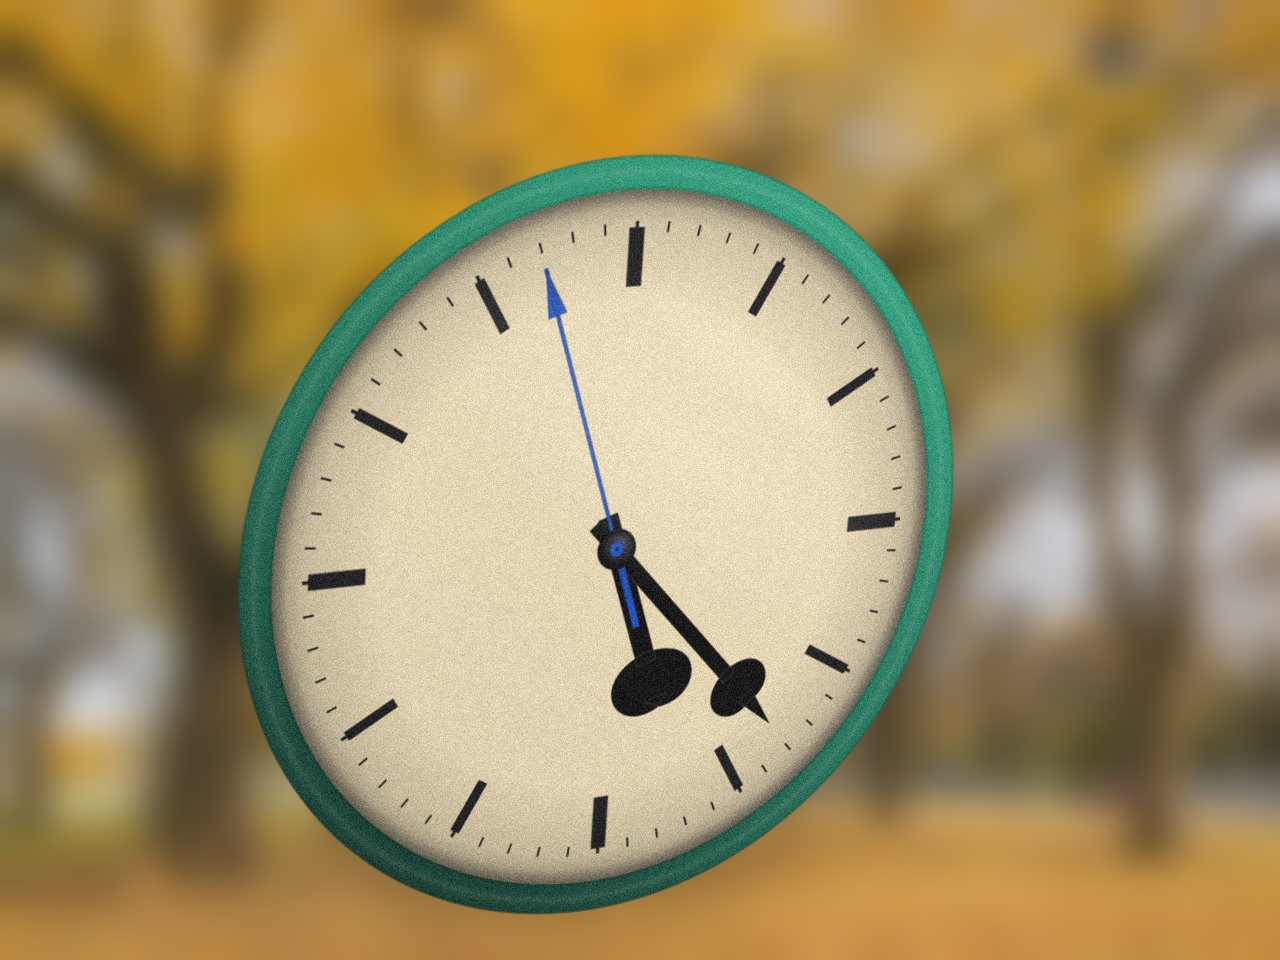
5:22:57
